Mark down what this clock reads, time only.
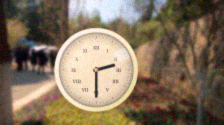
2:30
